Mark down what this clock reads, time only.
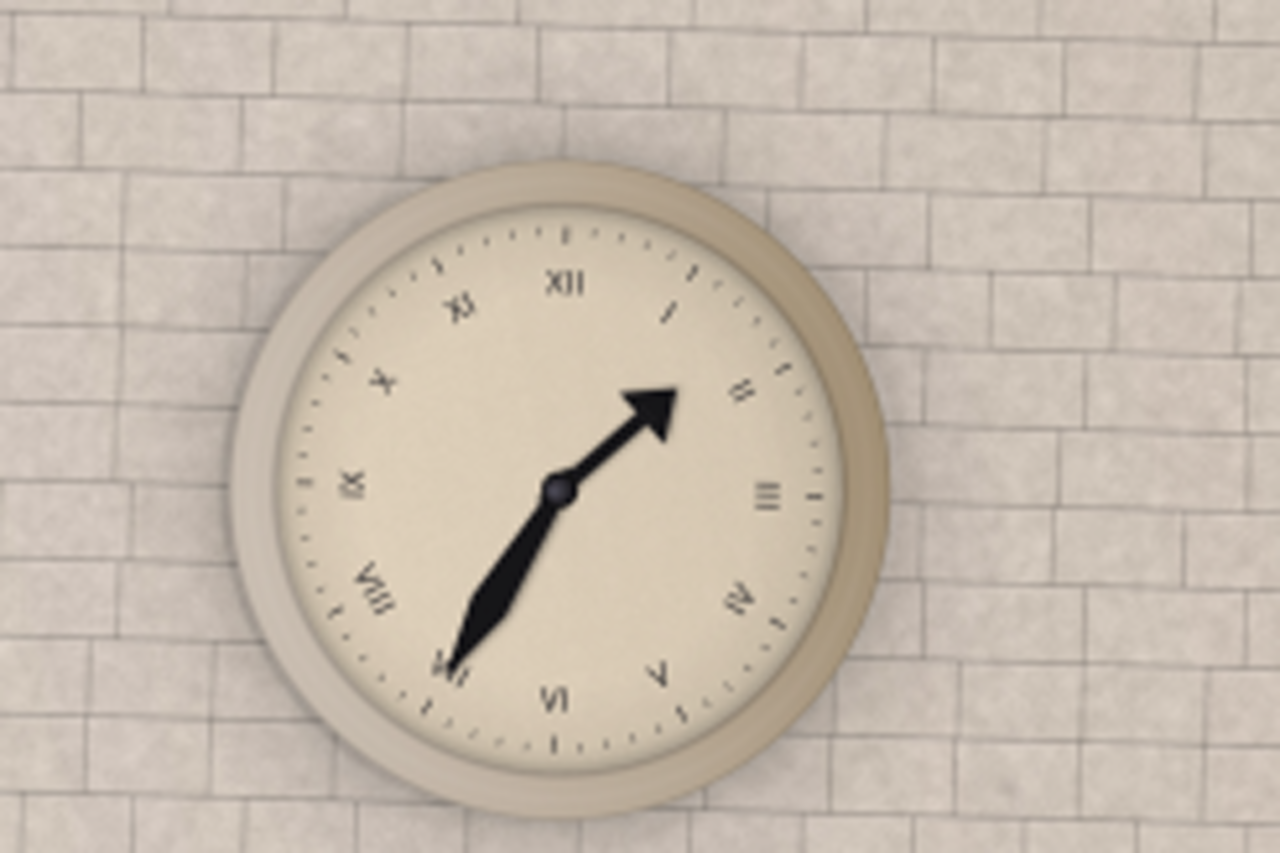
1:35
